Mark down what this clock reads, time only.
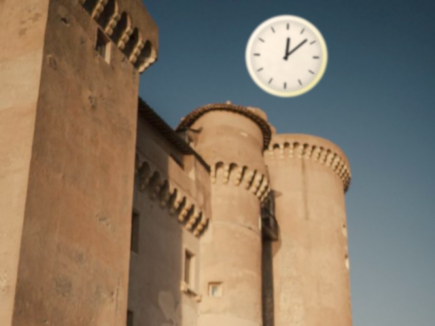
12:08
